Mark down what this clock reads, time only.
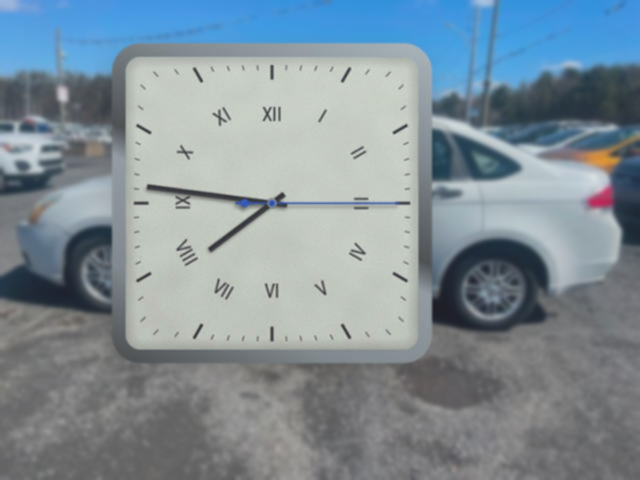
7:46:15
